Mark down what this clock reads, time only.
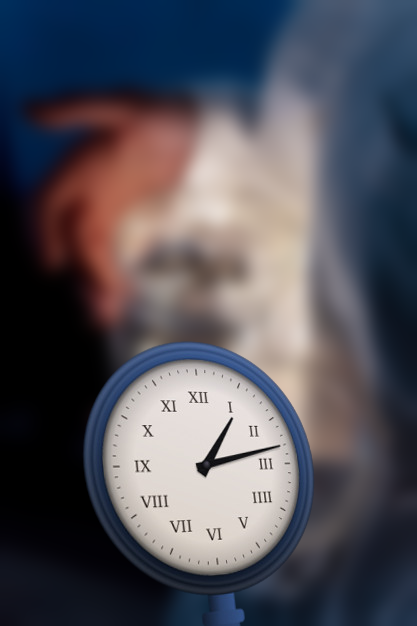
1:13
